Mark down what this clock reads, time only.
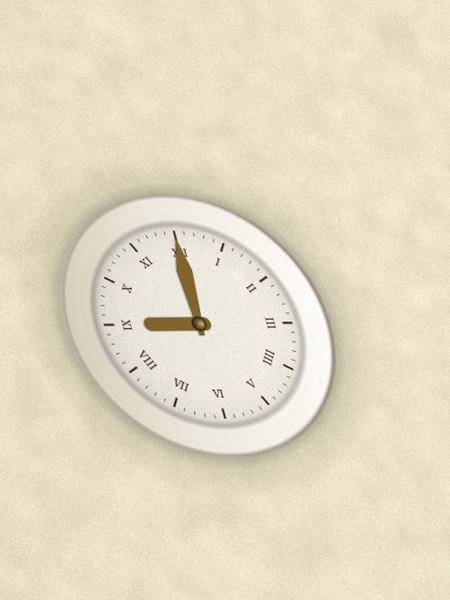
9:00
